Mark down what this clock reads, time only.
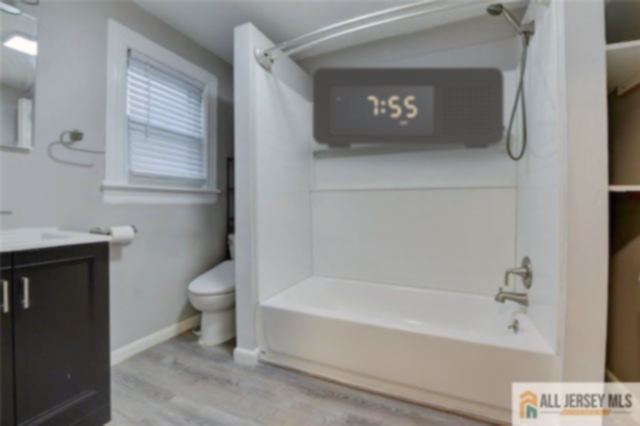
7:55
